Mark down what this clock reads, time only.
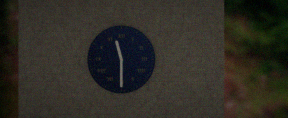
11:30
